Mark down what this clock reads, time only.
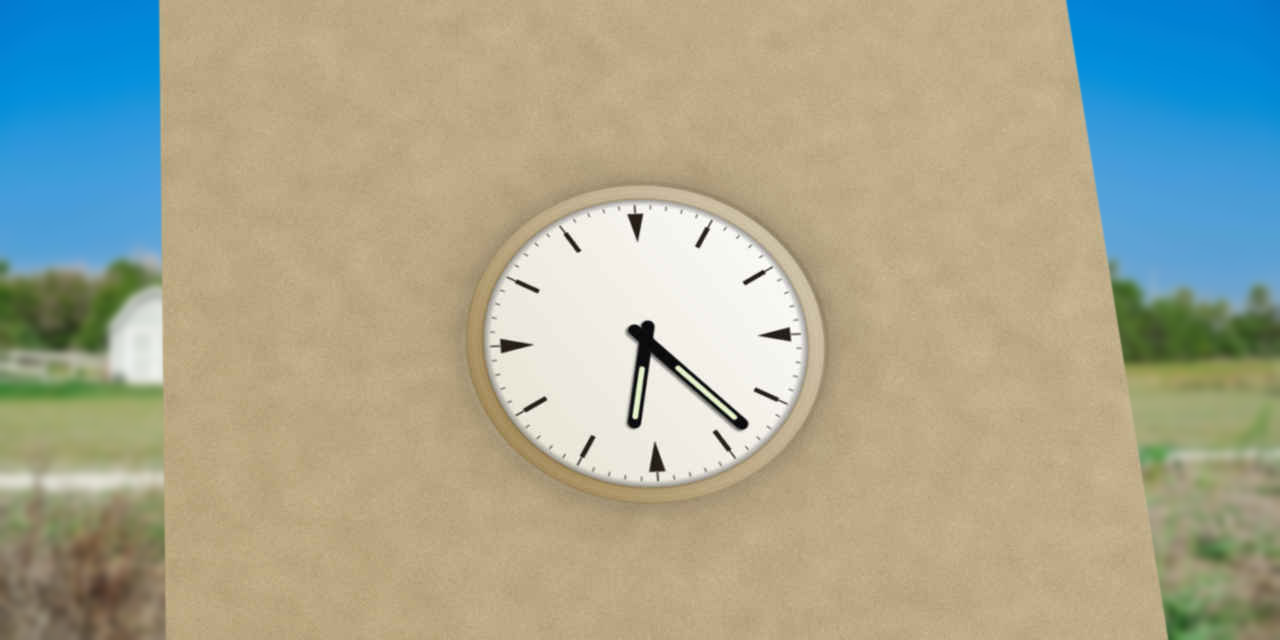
6:23
